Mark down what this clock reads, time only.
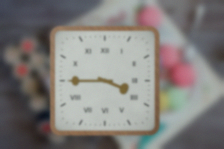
3:45
